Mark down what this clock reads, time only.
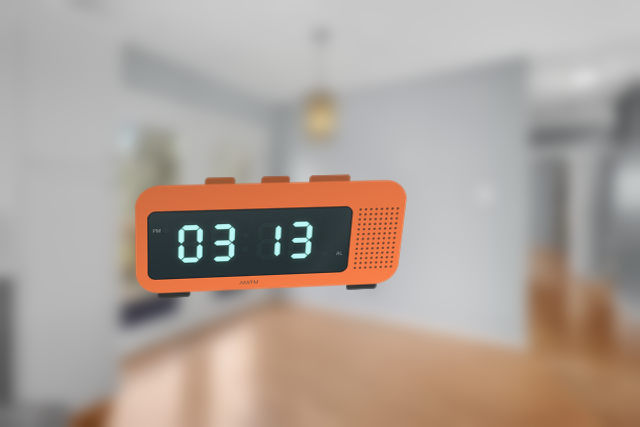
3:13
